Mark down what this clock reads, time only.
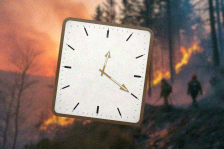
12:20
